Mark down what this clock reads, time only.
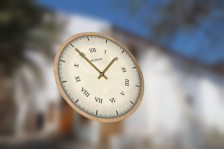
1:55
